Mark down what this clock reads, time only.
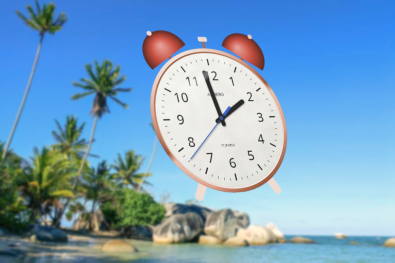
1:58:38
